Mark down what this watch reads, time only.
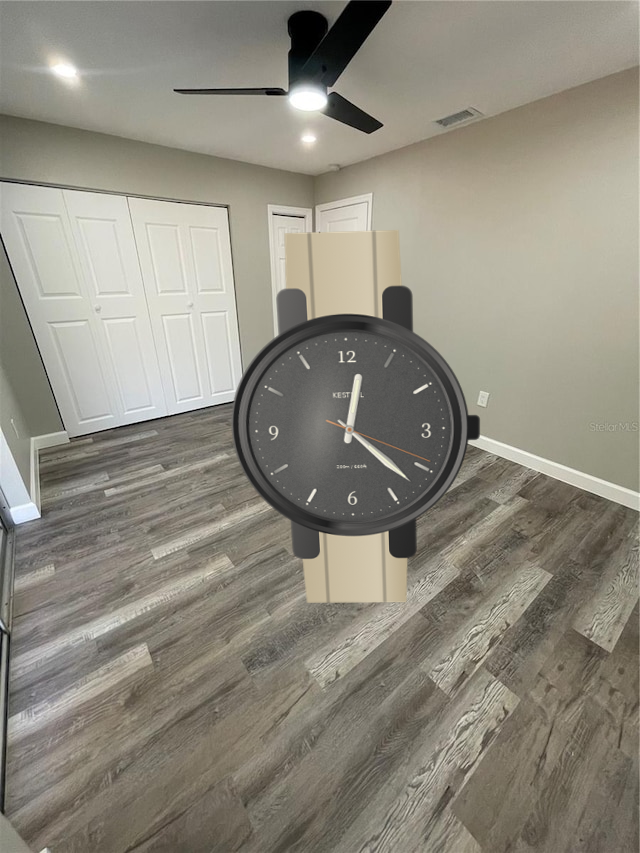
12:22:19
